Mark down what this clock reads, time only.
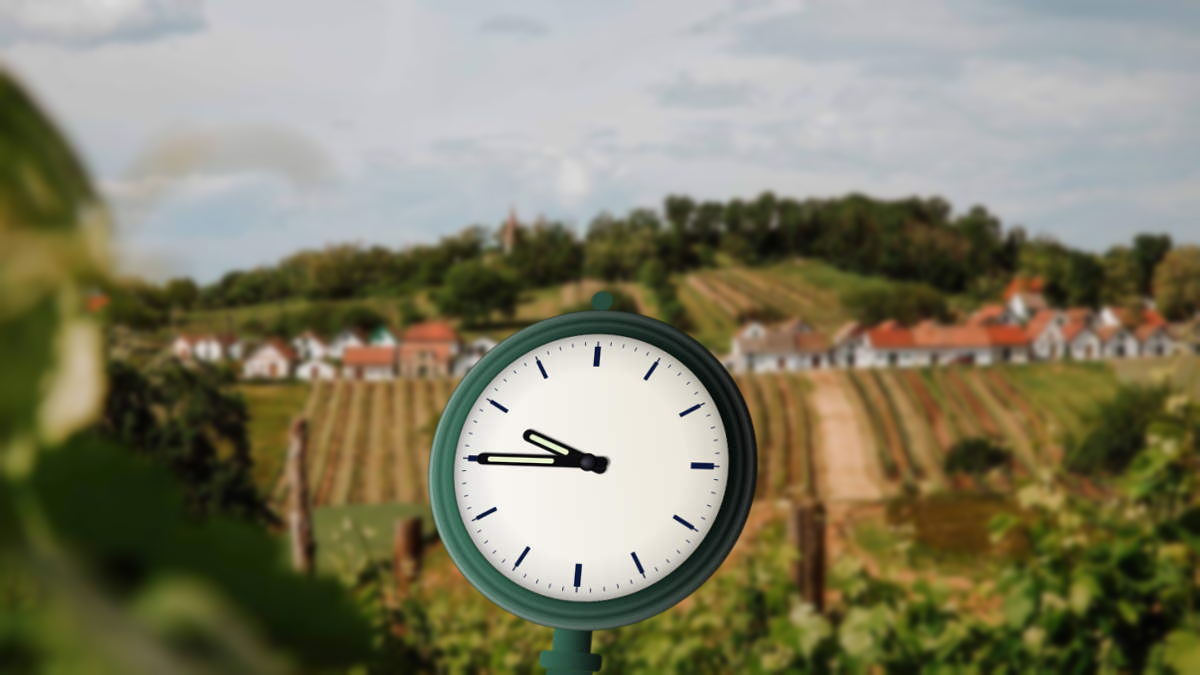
9:45
